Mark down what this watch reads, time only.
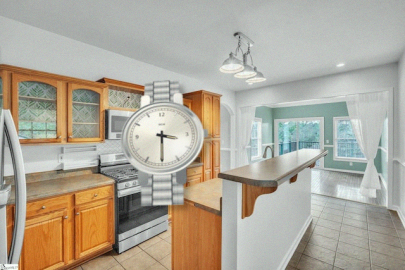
3:30
